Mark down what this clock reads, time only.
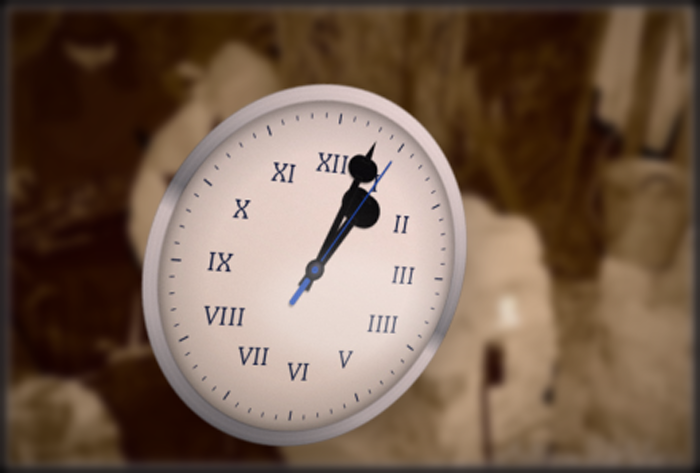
1:03:05
